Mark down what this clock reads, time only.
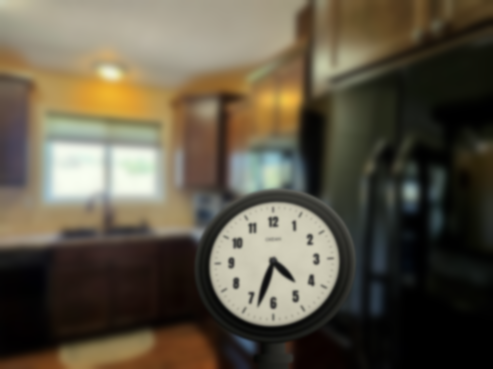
4:33
